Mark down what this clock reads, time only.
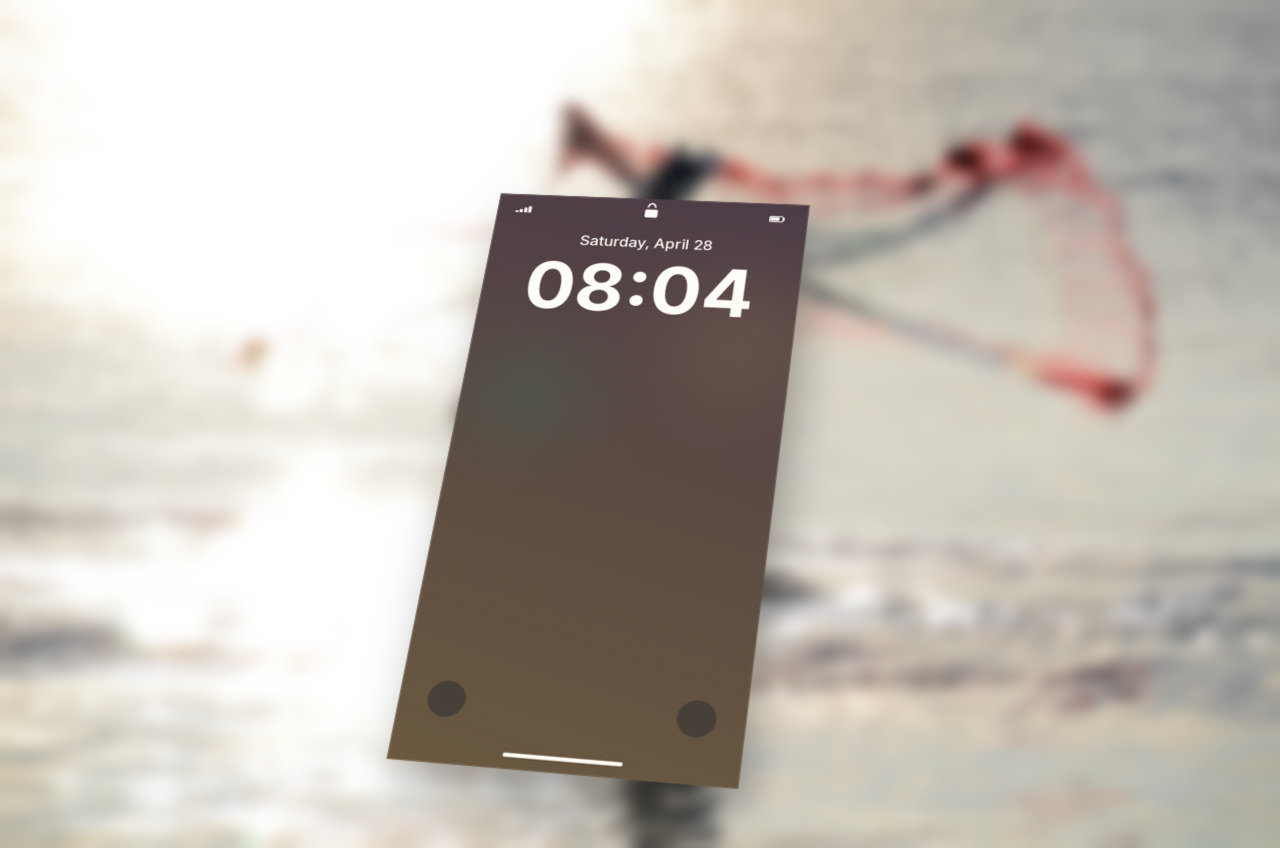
8:04
